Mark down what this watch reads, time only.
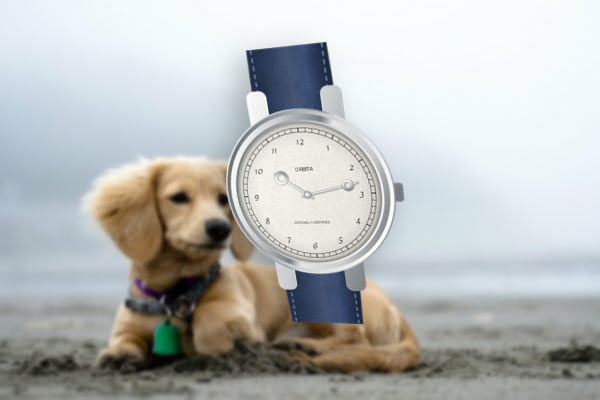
10:13
